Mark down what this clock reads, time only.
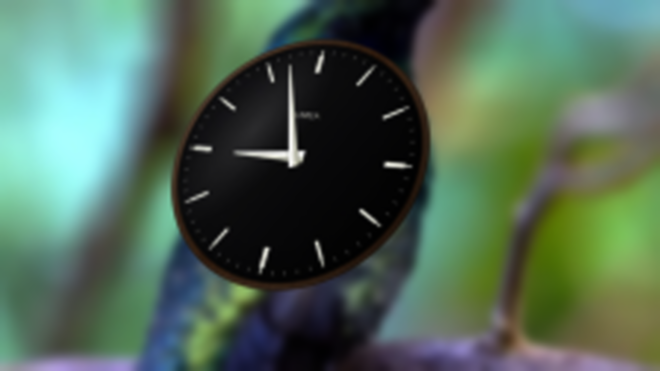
8:57
